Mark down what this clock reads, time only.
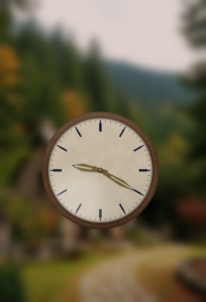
9:20
